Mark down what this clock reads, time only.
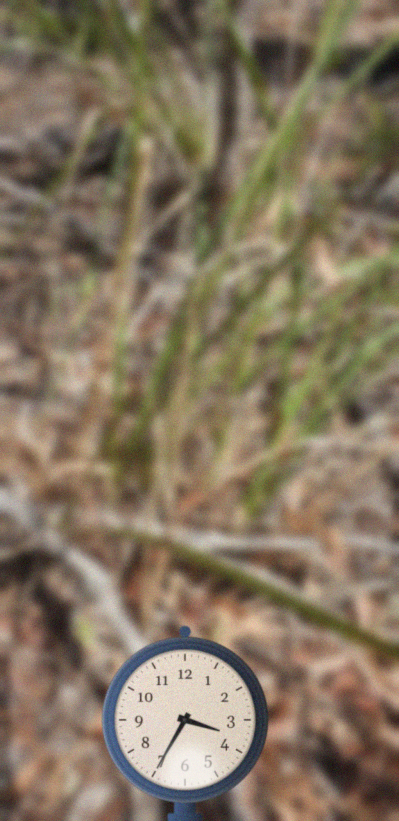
3:35
